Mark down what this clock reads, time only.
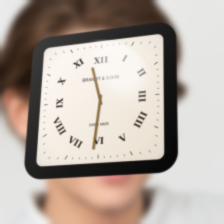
11:31
